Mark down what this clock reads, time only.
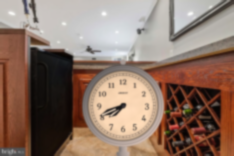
7:41
